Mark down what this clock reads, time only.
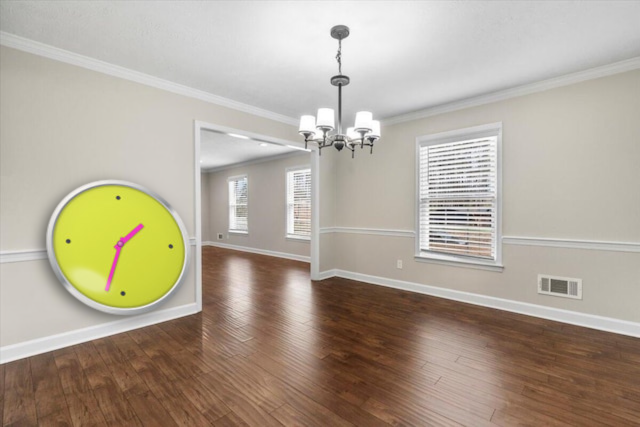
1:33
